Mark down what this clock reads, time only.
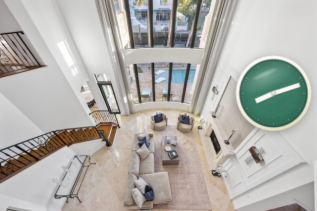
8:12
